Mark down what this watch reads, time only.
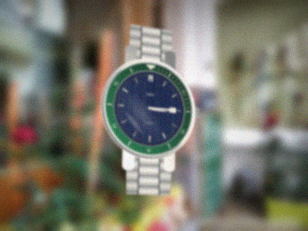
3:15
